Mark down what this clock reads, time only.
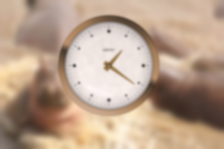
1:21
